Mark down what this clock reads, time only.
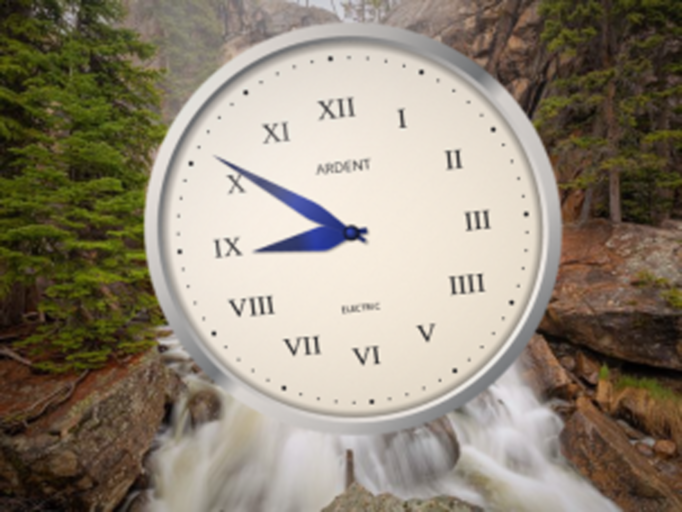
8:51
